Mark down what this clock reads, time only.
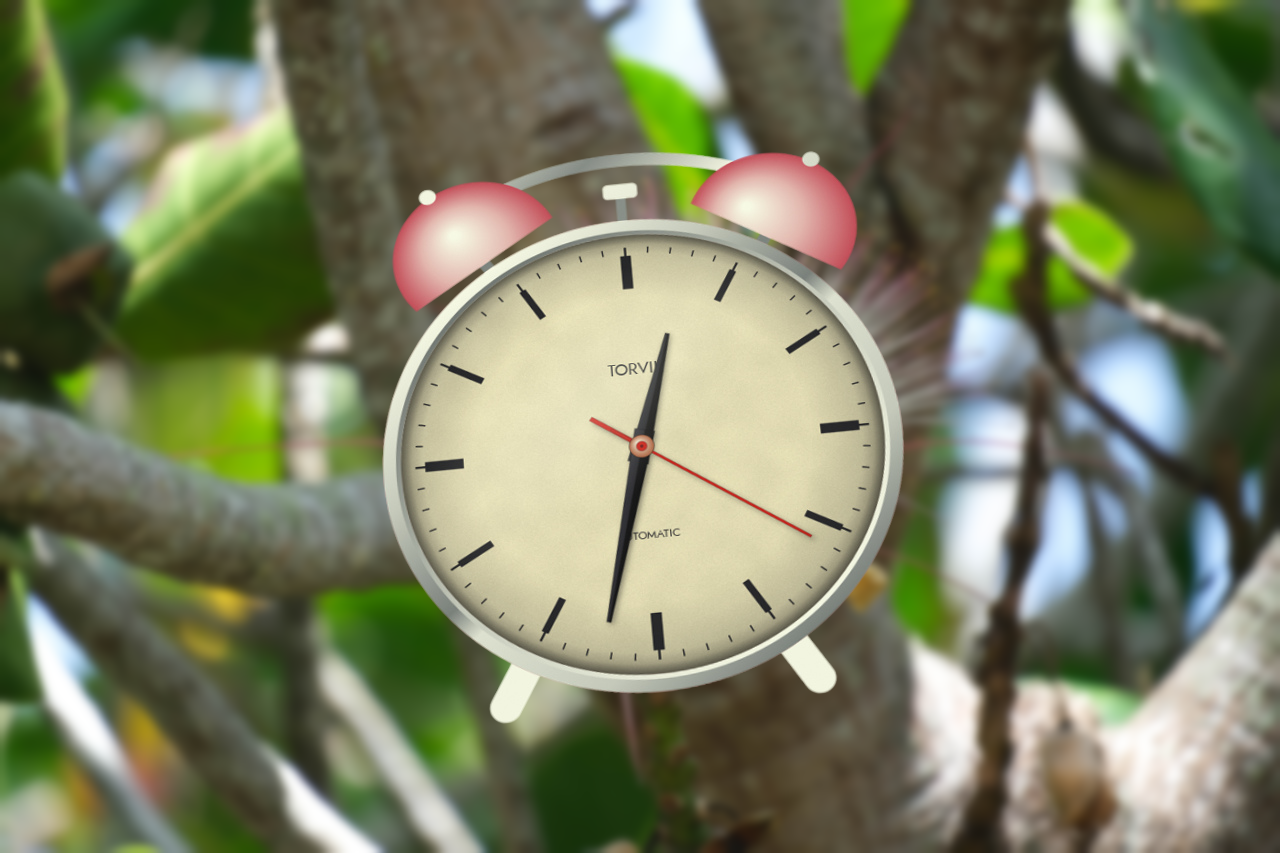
12:32:21
